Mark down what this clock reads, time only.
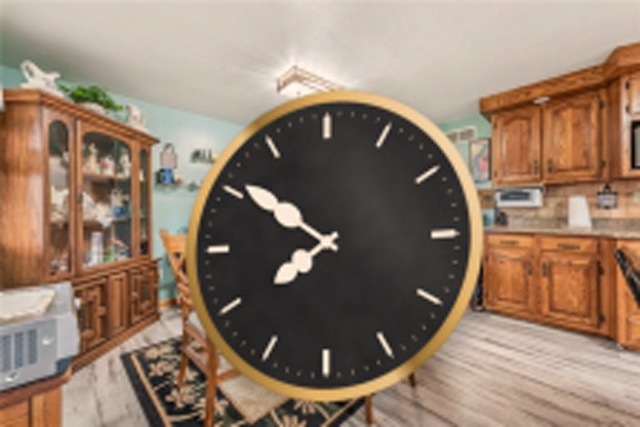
7:51
